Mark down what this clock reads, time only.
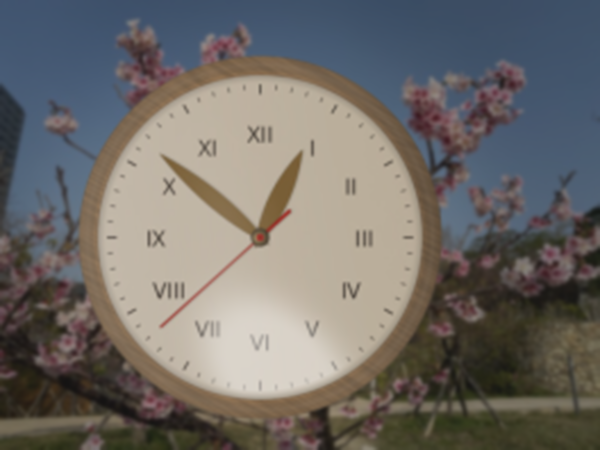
12:51:38
